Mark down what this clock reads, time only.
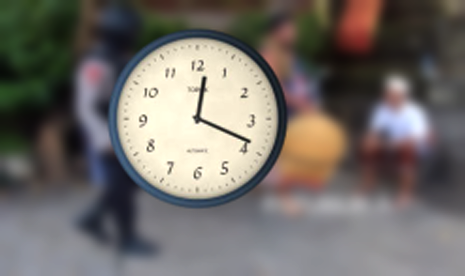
12:19
